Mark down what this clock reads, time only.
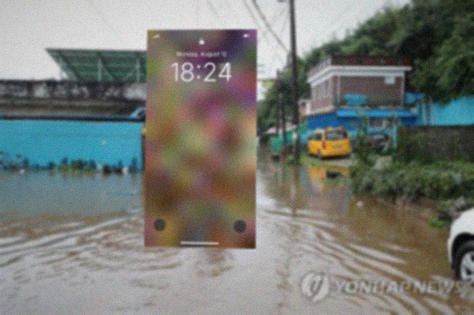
18:24
